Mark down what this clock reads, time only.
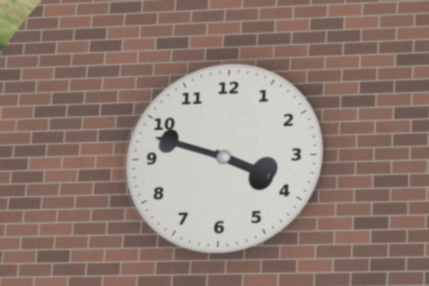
3:48
